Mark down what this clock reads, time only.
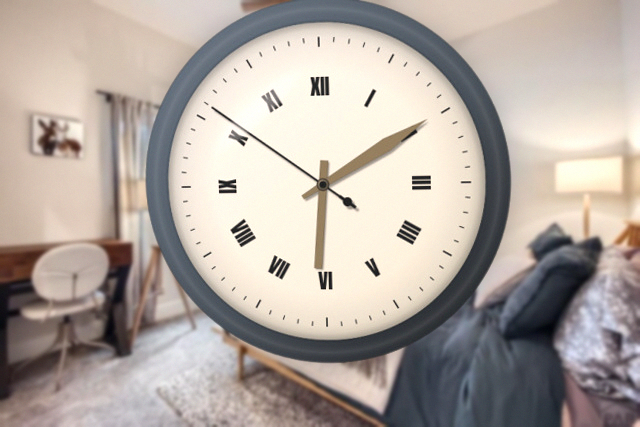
6:09:51
